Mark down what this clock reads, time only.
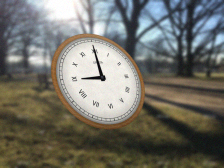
9:00
